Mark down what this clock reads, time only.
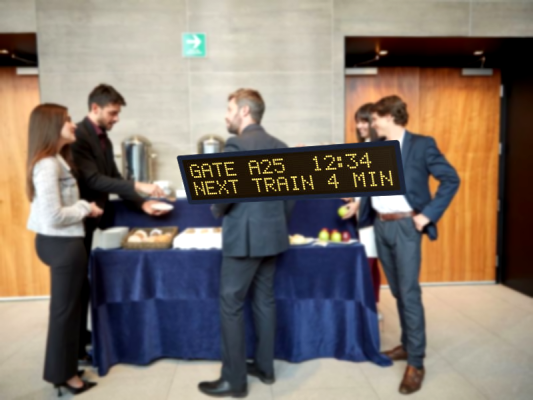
12:34
